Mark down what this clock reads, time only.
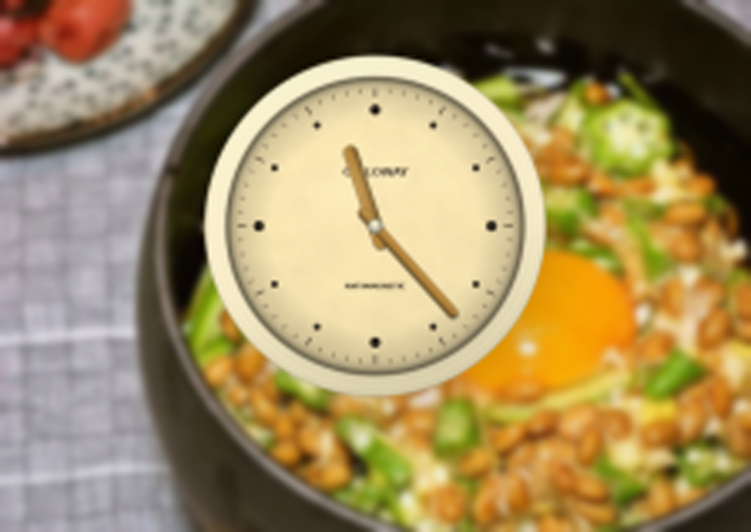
11:23
